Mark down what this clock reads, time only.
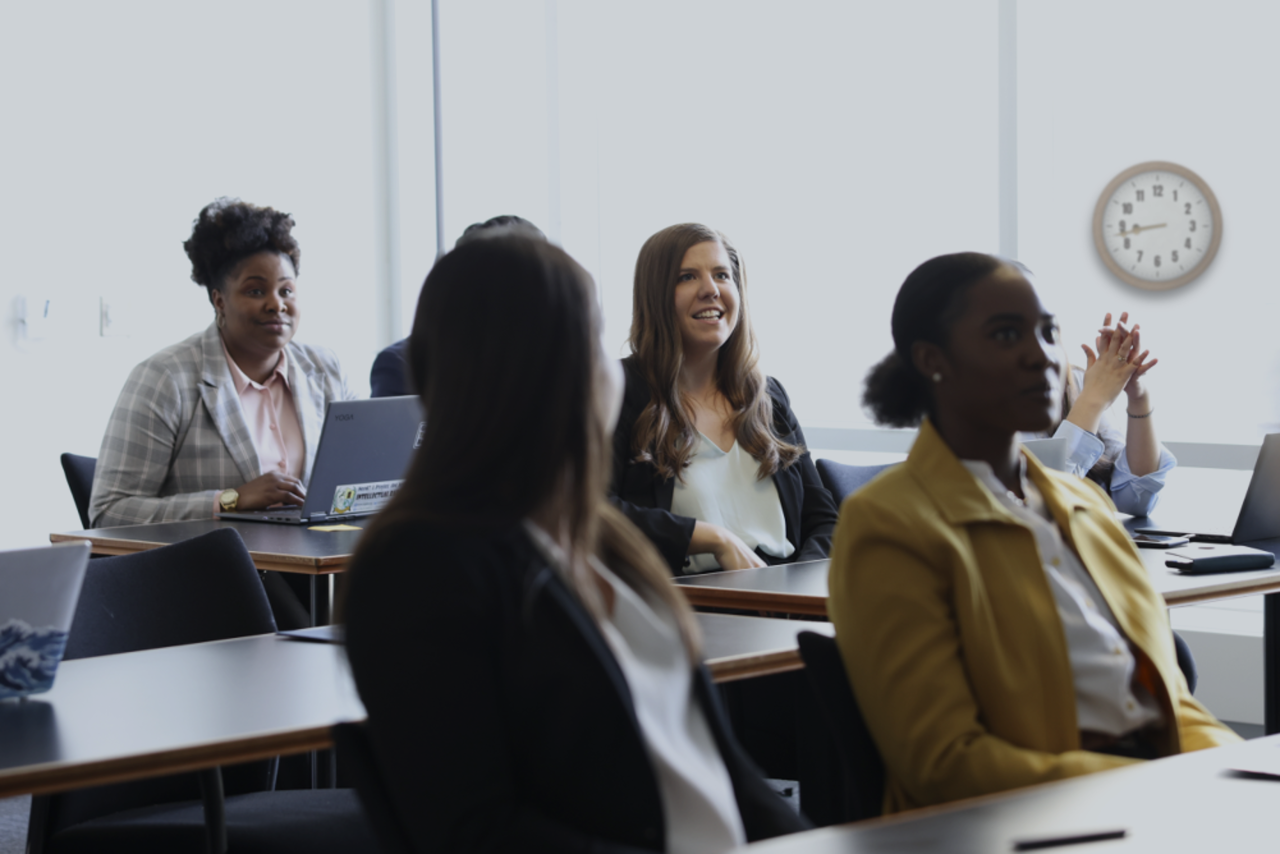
8:43
